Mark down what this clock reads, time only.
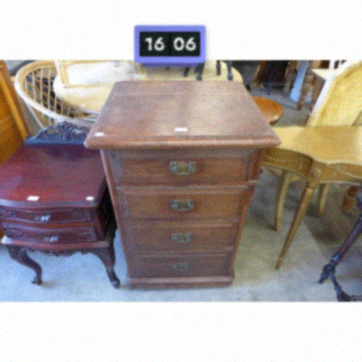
16:06
